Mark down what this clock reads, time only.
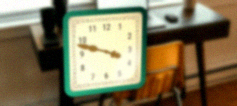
3:48
